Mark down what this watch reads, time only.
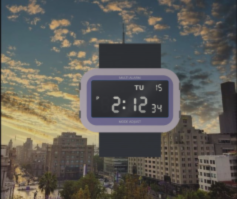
2:12:34
